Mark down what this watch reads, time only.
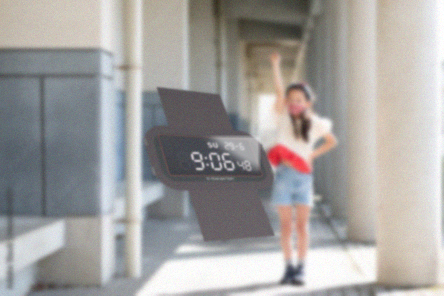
9:06:48
